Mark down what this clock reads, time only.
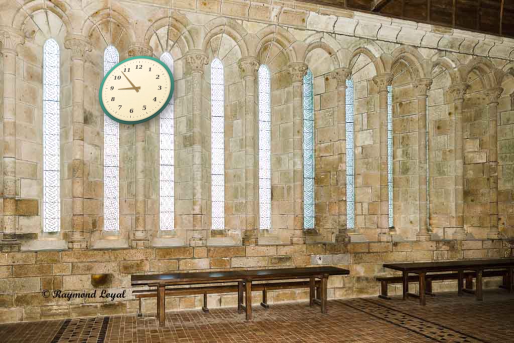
8:53
